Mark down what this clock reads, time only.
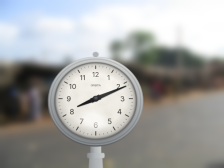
8:11
